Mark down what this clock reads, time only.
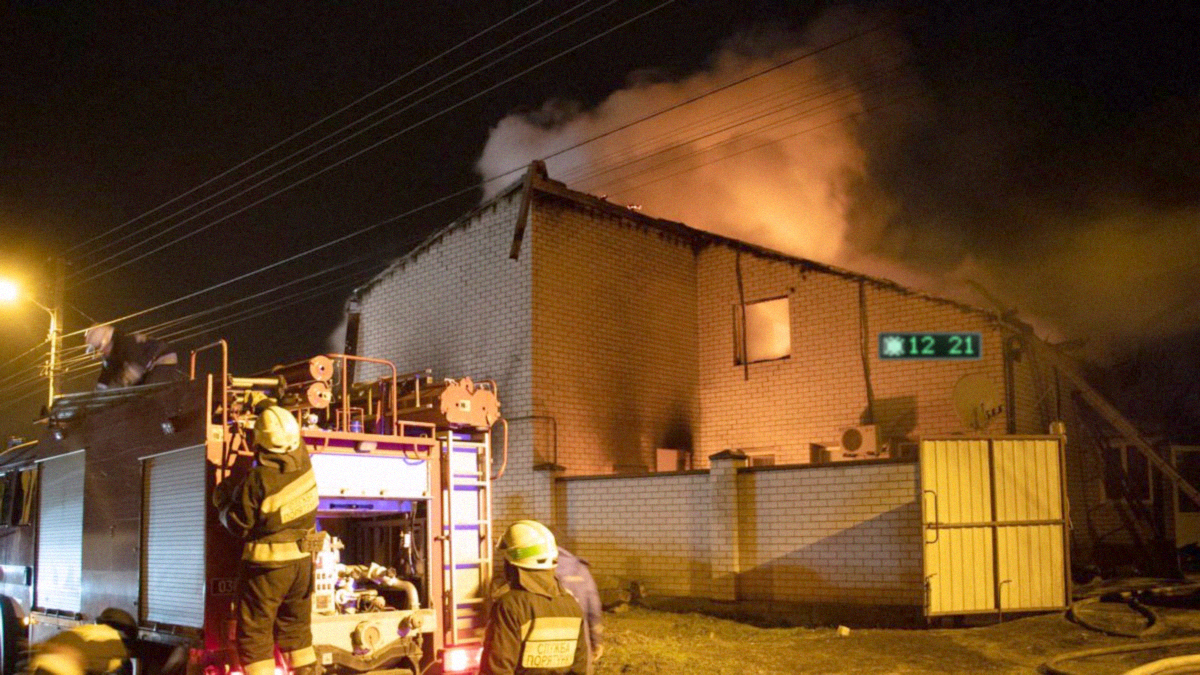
12:21
